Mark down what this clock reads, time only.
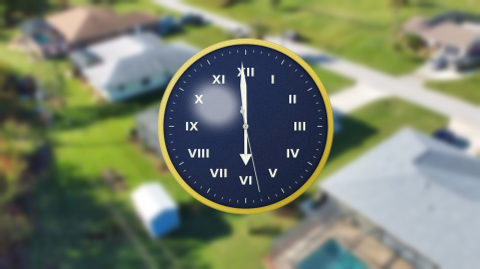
5:59:28
